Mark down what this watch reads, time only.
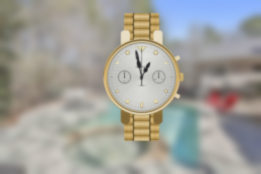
12:58
